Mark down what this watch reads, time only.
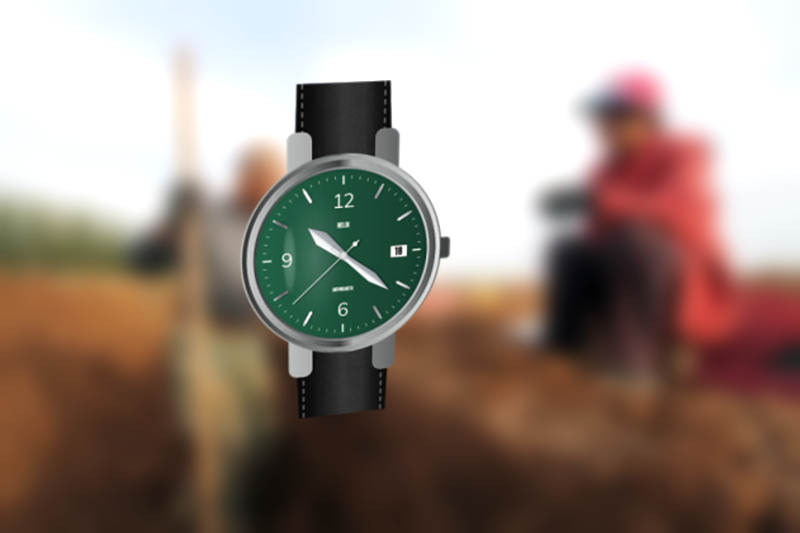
10:21:38
